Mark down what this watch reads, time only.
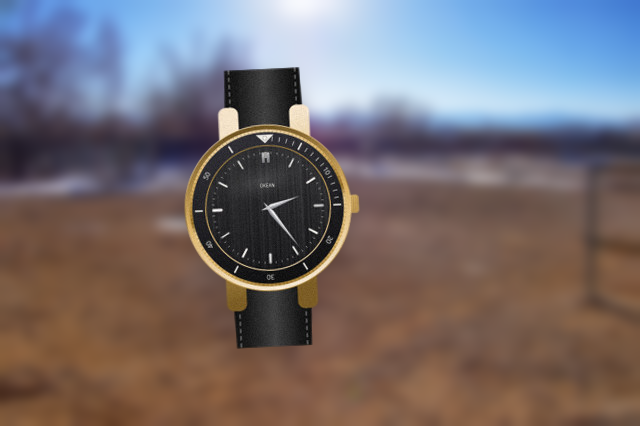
2:24
